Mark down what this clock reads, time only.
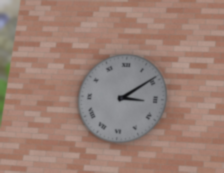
3:09
